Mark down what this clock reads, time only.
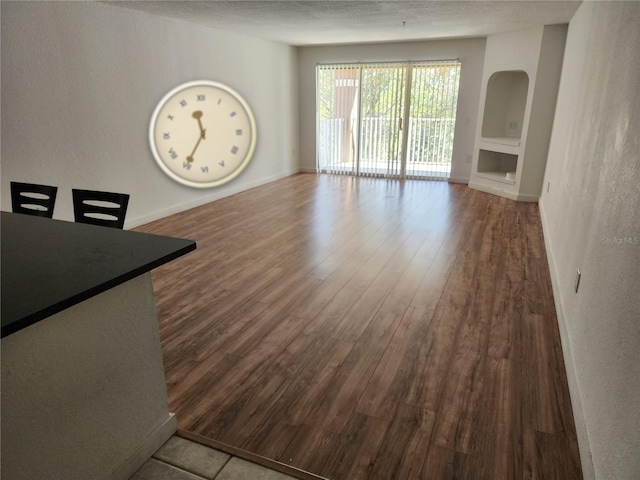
11:35
